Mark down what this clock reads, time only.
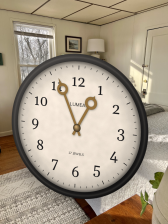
12:56
